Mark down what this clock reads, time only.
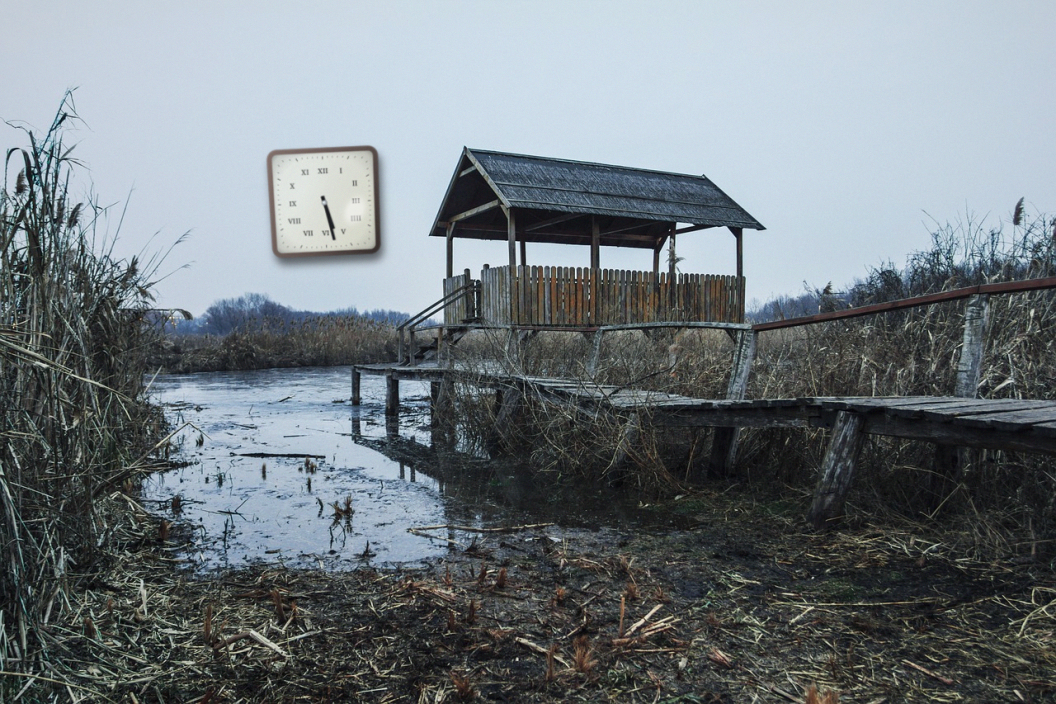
5:28
